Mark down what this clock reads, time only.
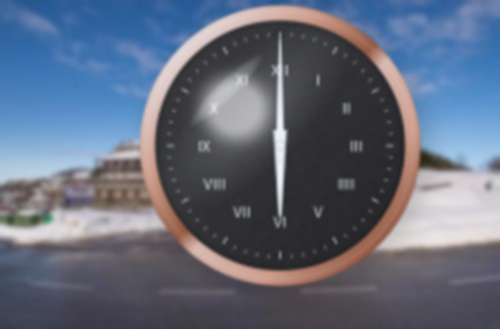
6:00
